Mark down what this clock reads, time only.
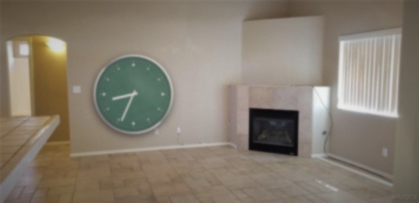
8:34
